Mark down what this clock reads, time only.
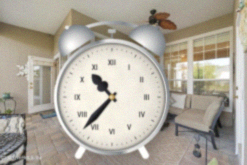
10:37
